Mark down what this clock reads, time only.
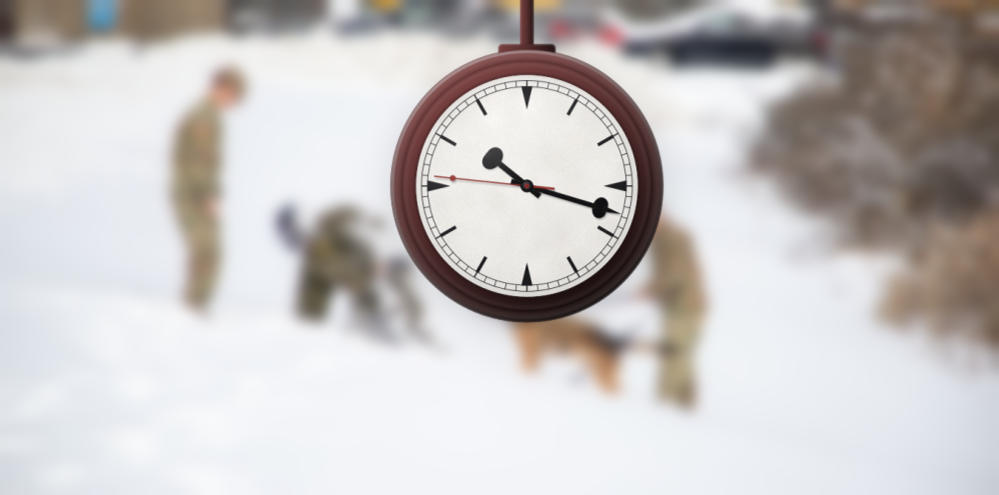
10:17:46
